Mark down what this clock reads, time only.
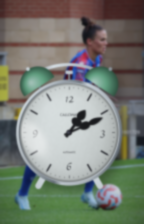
1:11
